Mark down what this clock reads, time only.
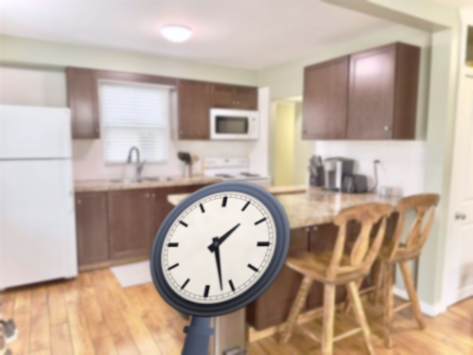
1:27
